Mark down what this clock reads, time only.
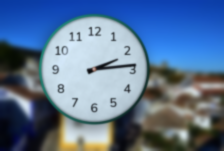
2:14
